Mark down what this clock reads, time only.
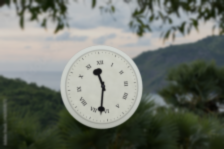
11:32
